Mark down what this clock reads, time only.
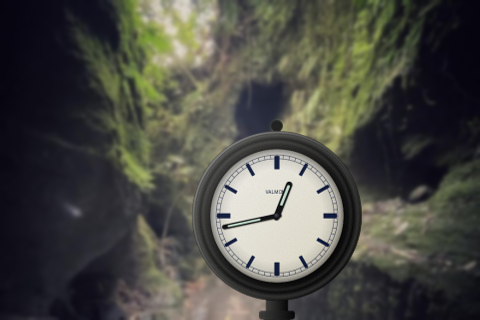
12:43
